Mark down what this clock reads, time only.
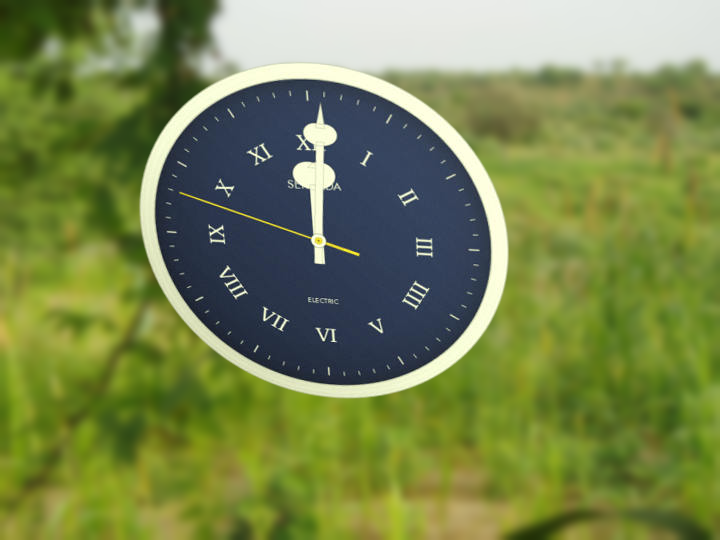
12:00:48
